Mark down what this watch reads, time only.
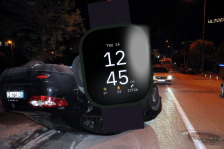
12:45
